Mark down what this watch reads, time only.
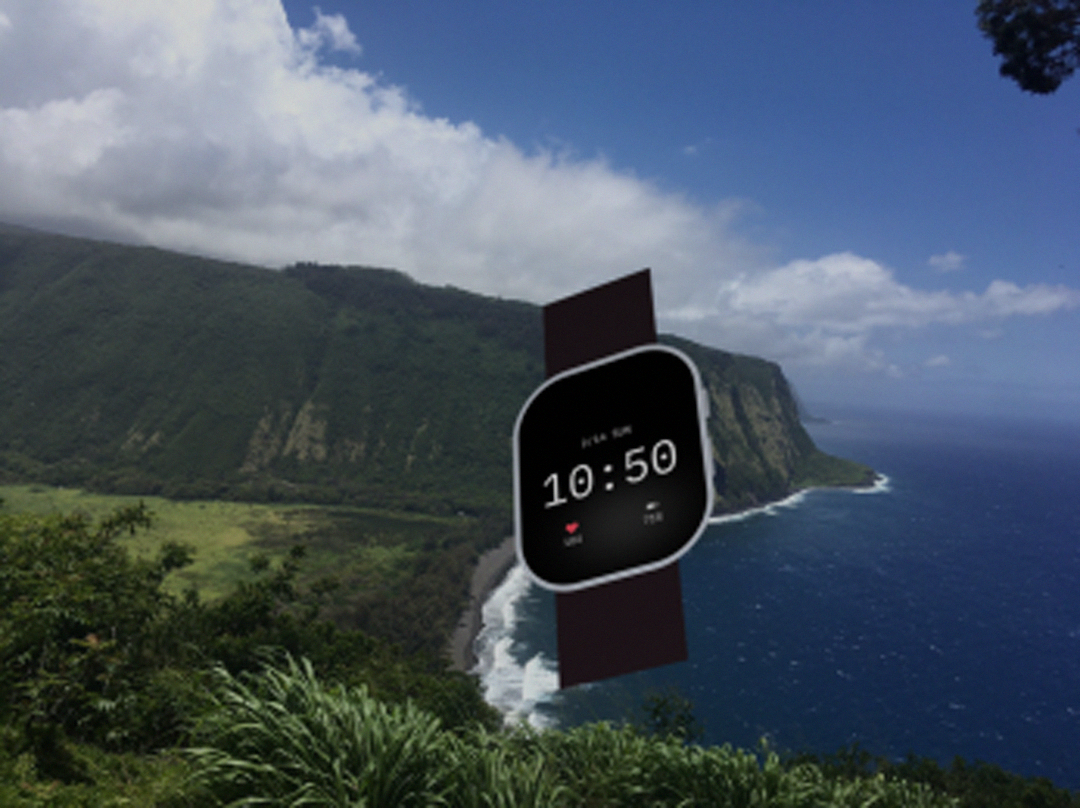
10:50
